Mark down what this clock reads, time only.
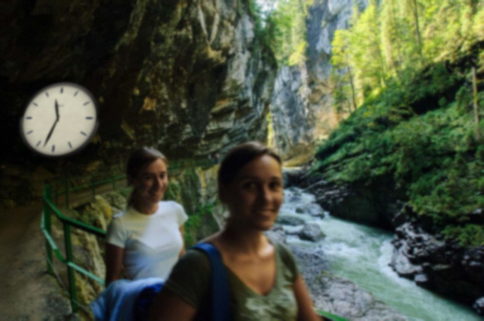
11:33
